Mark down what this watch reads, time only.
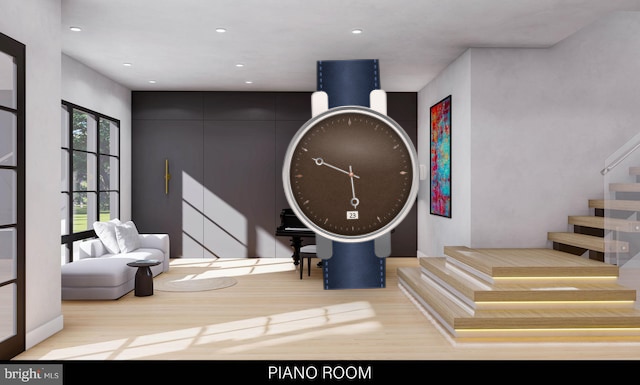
5:49
